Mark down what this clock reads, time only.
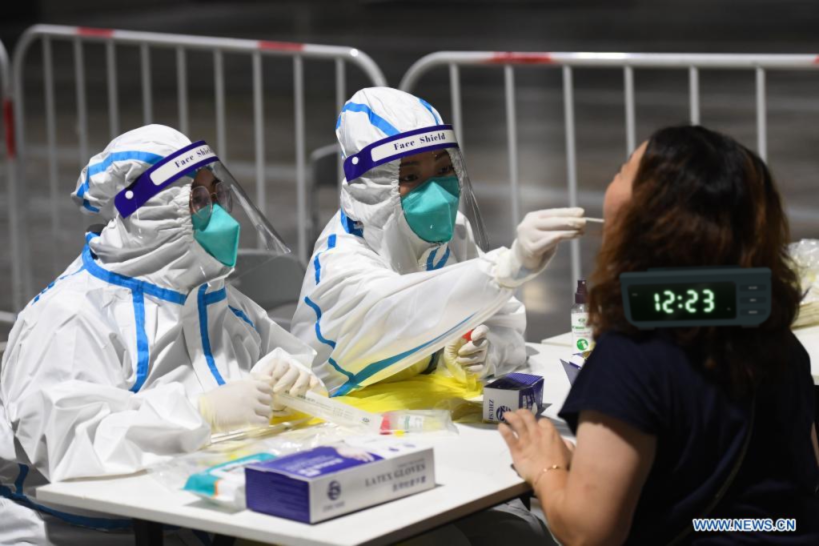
12:23
